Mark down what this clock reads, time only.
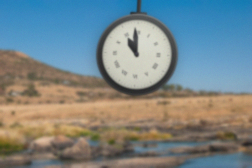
10:59
